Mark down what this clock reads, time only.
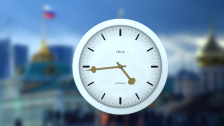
4:44
